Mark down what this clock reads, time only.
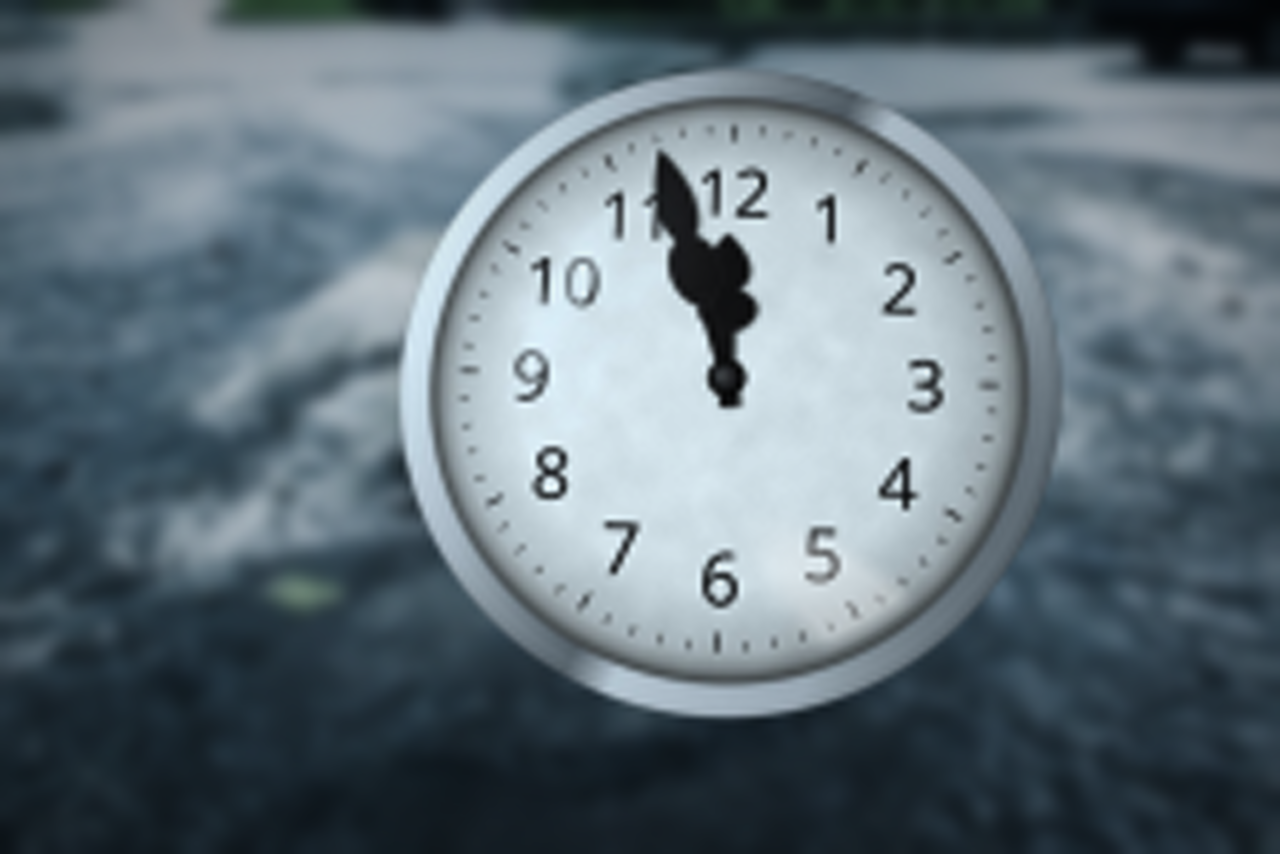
11:57
